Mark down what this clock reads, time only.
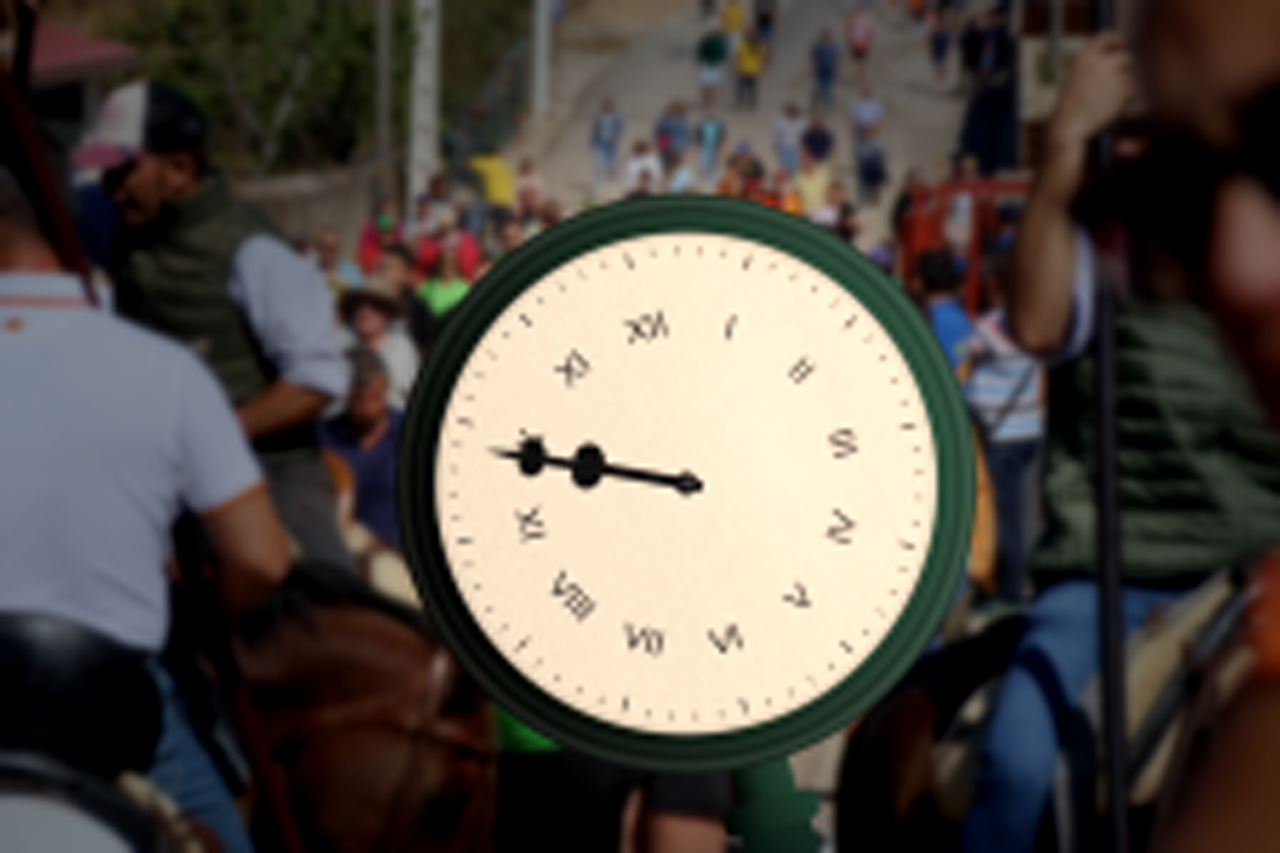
9:49
